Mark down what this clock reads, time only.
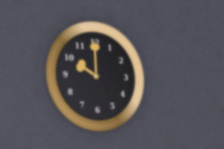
10:00
